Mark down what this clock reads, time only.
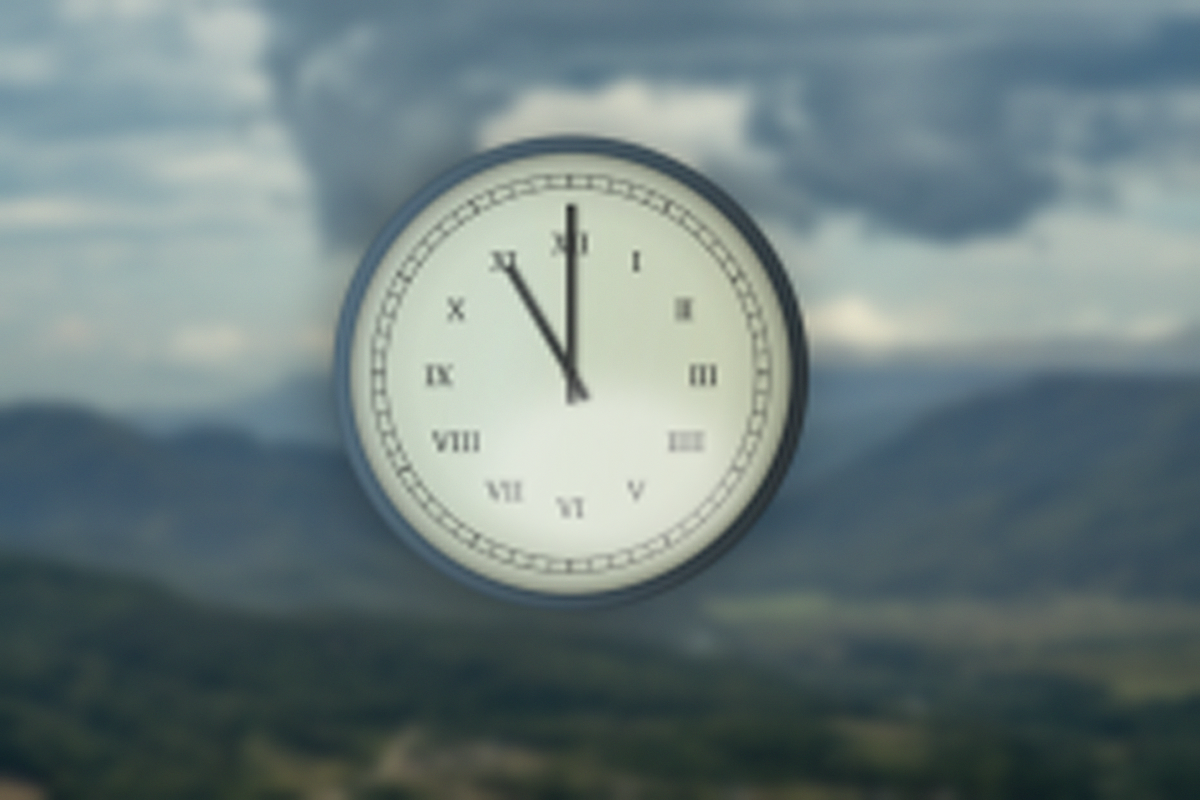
11:00
